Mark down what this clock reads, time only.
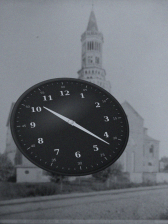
10:22
